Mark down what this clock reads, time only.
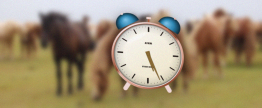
5:26
